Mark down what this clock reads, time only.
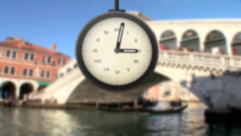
3:02
